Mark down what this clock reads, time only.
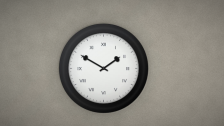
1:50
